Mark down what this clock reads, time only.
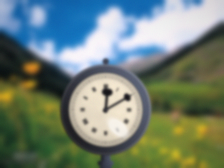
12:10
